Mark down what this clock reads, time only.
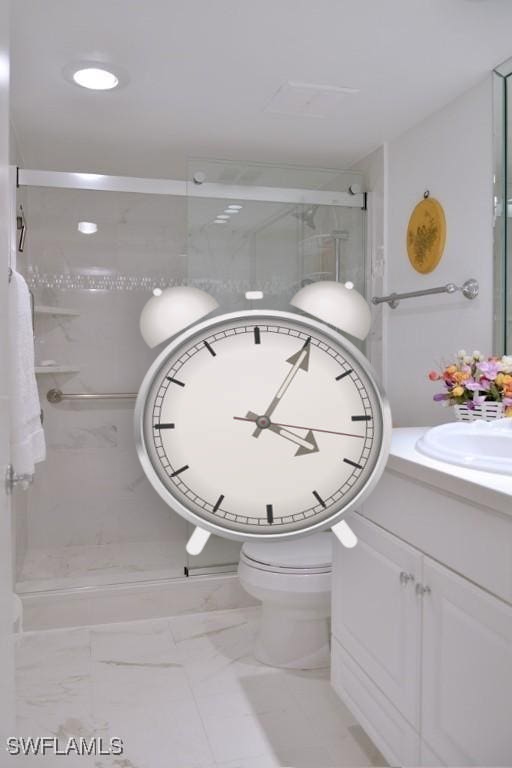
4:05:17
